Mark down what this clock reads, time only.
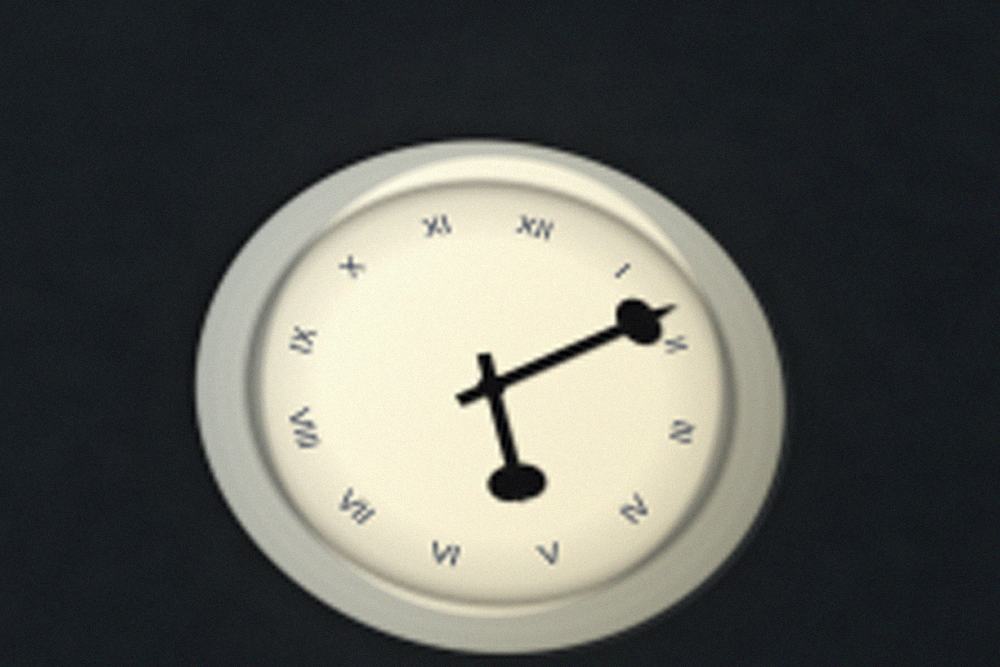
5:08
